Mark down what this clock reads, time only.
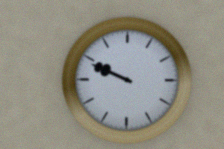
9:49
